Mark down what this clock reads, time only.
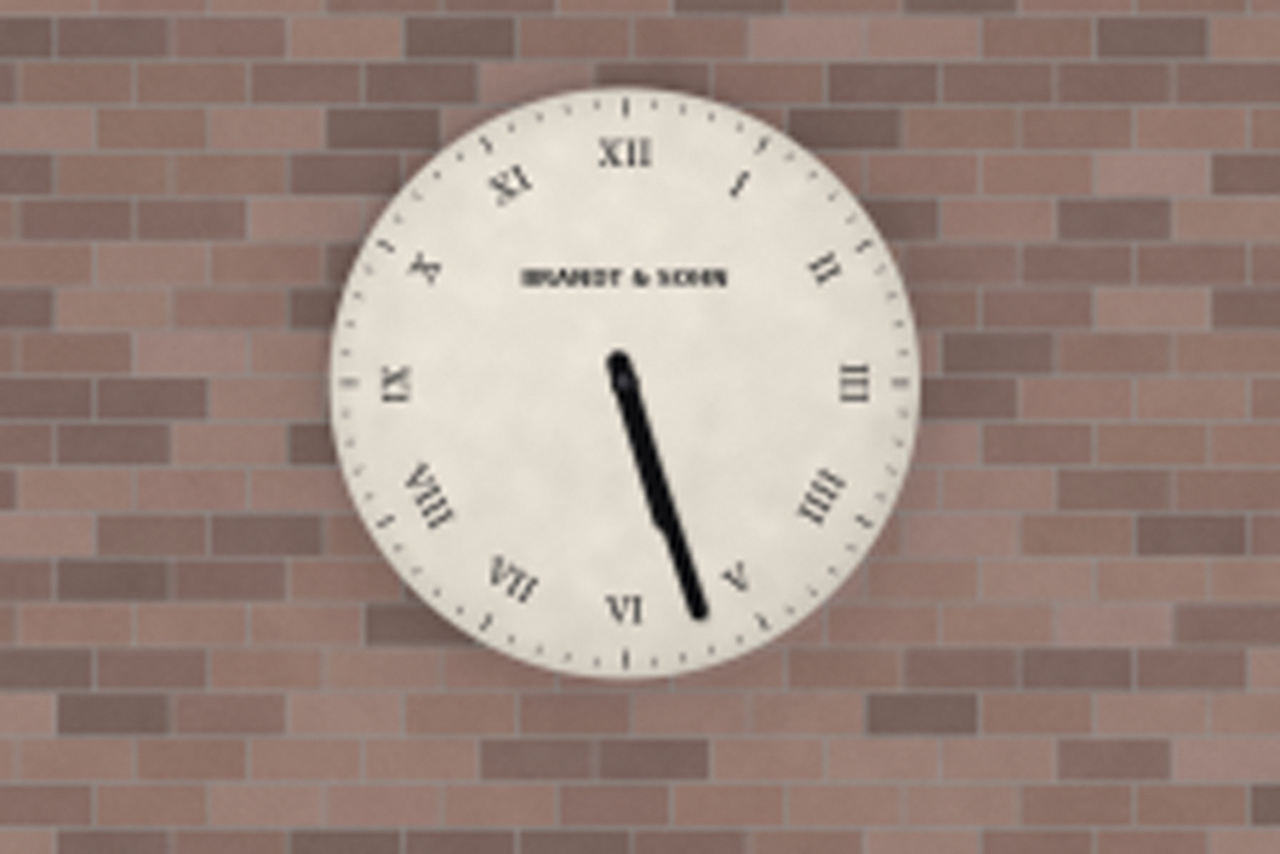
5:27
